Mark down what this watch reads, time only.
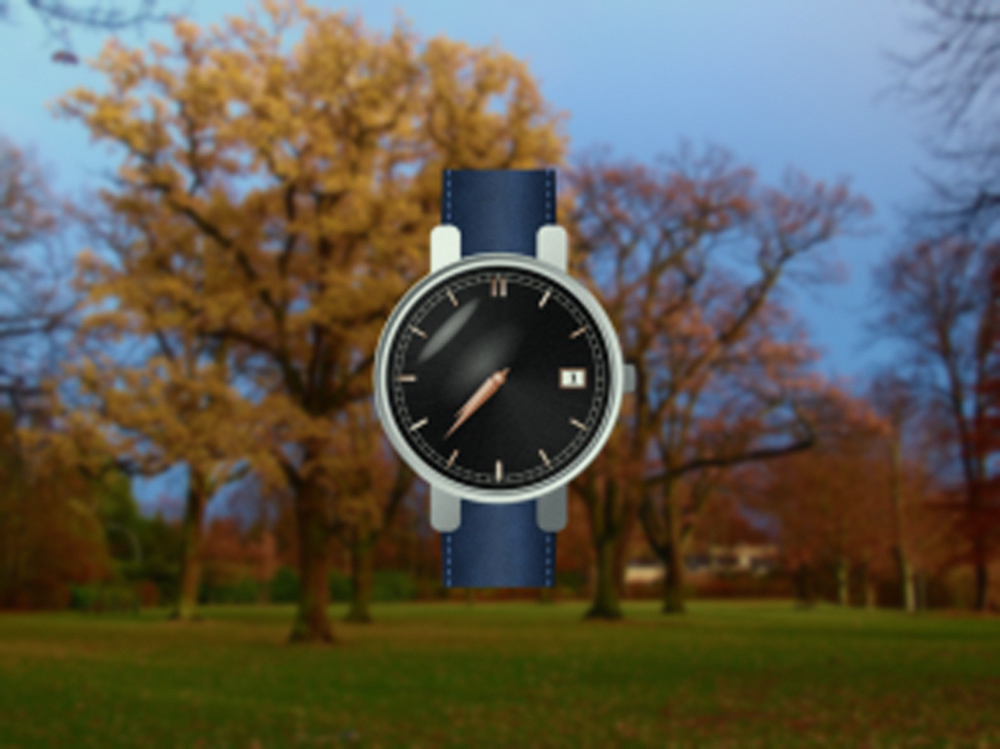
7:37
